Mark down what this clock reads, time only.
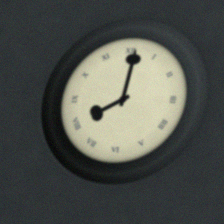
8:01
